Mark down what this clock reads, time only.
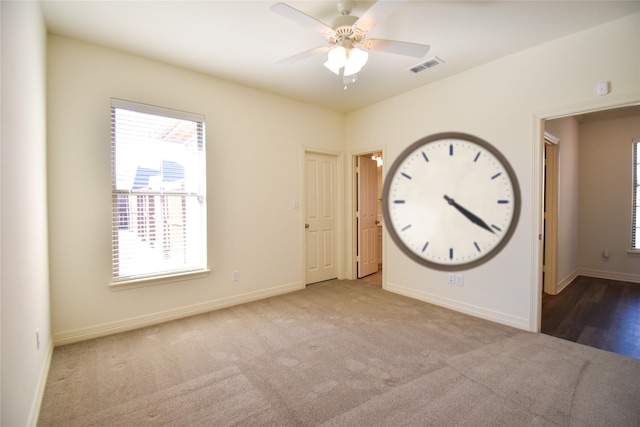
4:21
